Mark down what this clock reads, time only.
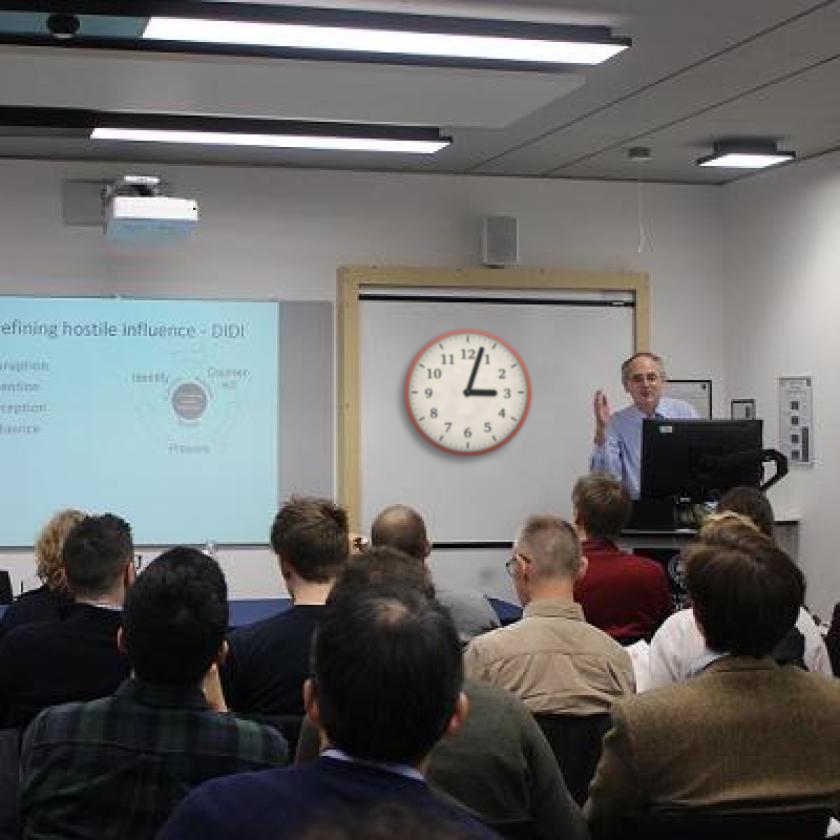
3:03
